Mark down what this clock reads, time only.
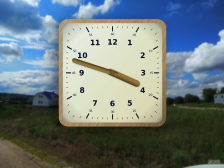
3:48
